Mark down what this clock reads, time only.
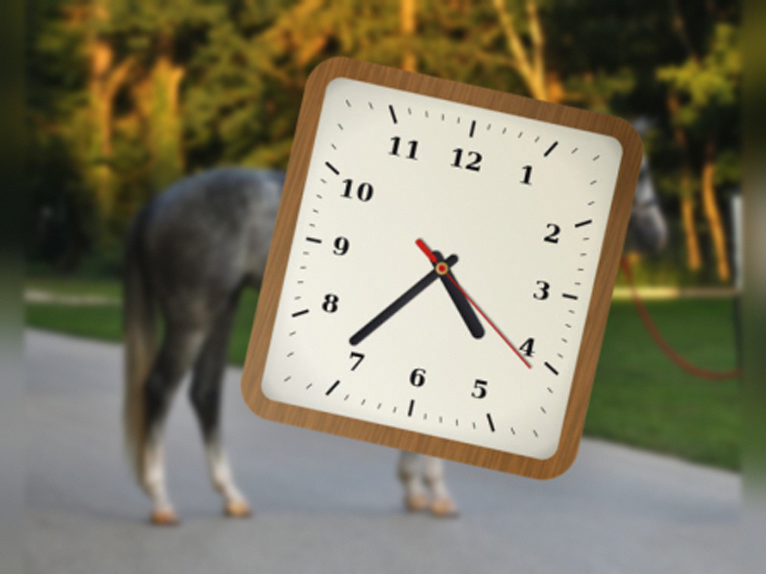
4:36:21
